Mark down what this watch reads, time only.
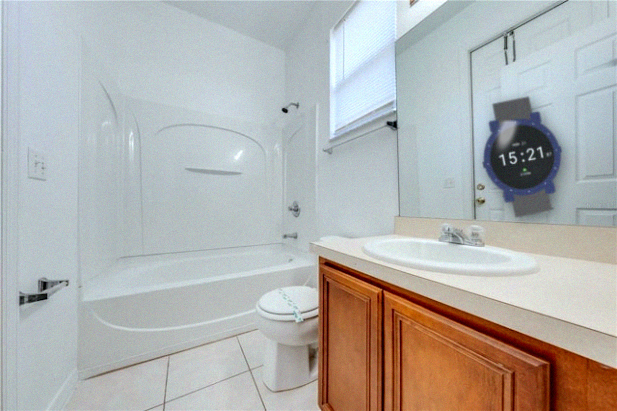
15:21
